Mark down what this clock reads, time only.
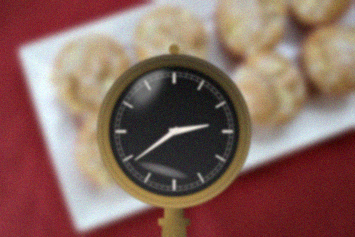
2:39
